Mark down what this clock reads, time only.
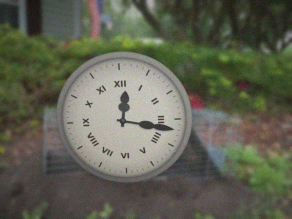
12:17
